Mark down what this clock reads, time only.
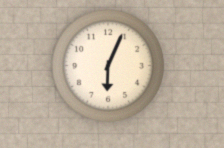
6:04
